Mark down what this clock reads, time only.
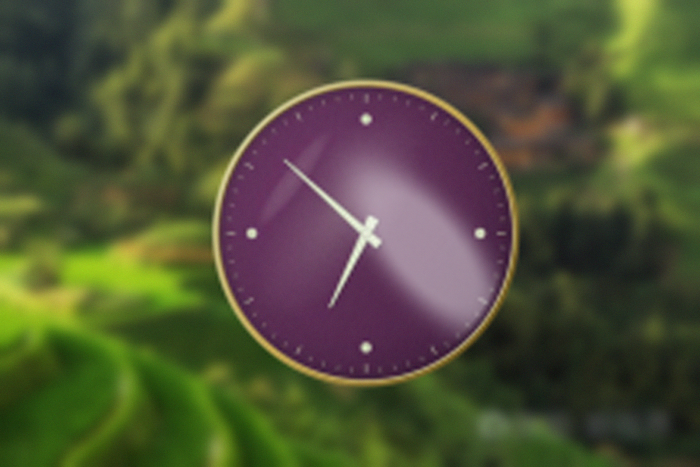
6:52
